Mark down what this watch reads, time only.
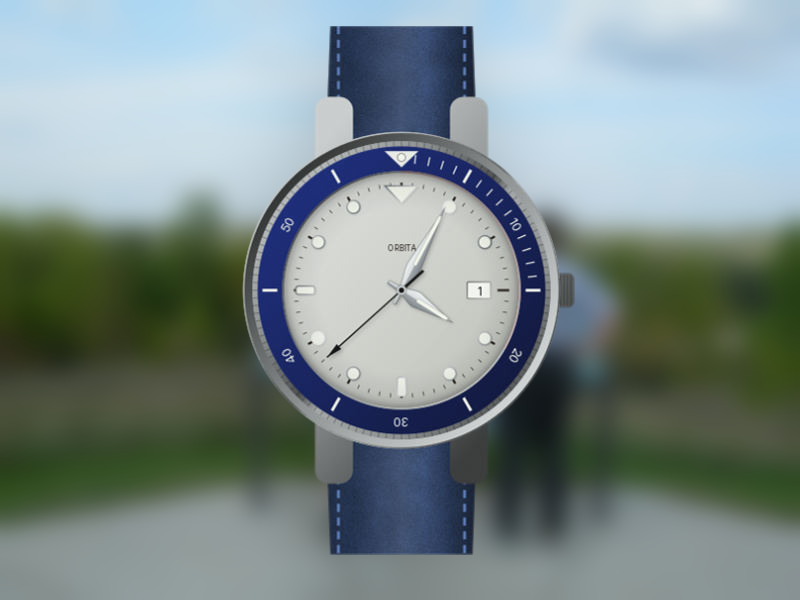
4:04:38
